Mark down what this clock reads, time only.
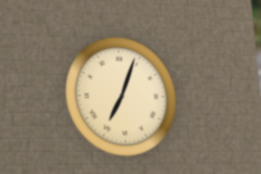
7:04
